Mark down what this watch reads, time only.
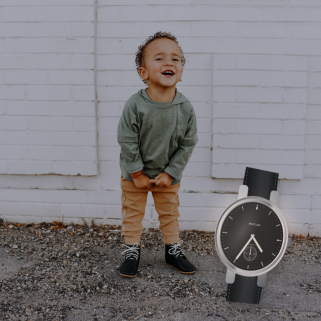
4:35
